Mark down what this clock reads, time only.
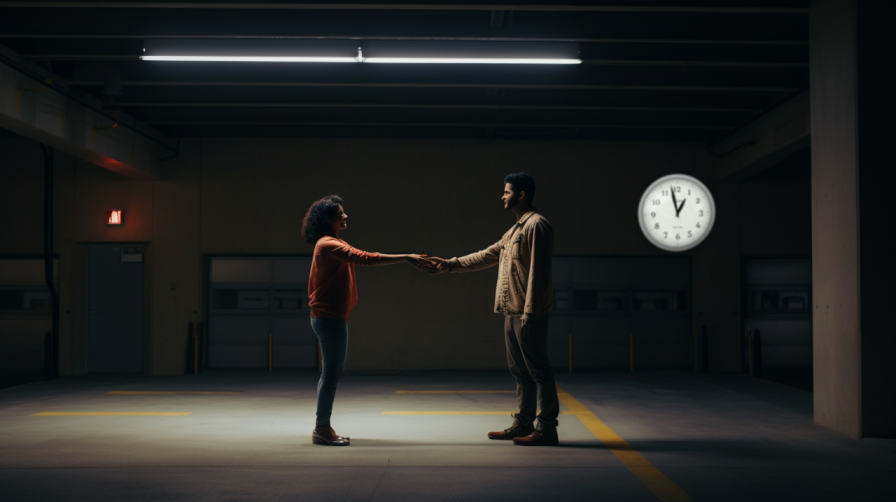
12:58
